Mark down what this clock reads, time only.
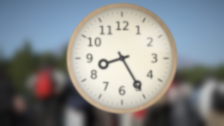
8:25
